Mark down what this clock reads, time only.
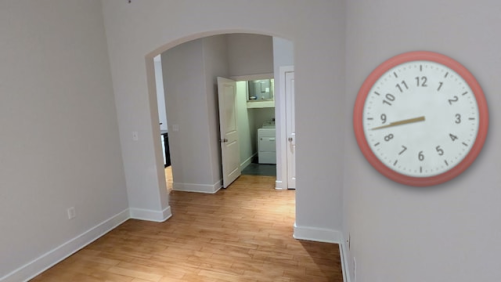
8:43
